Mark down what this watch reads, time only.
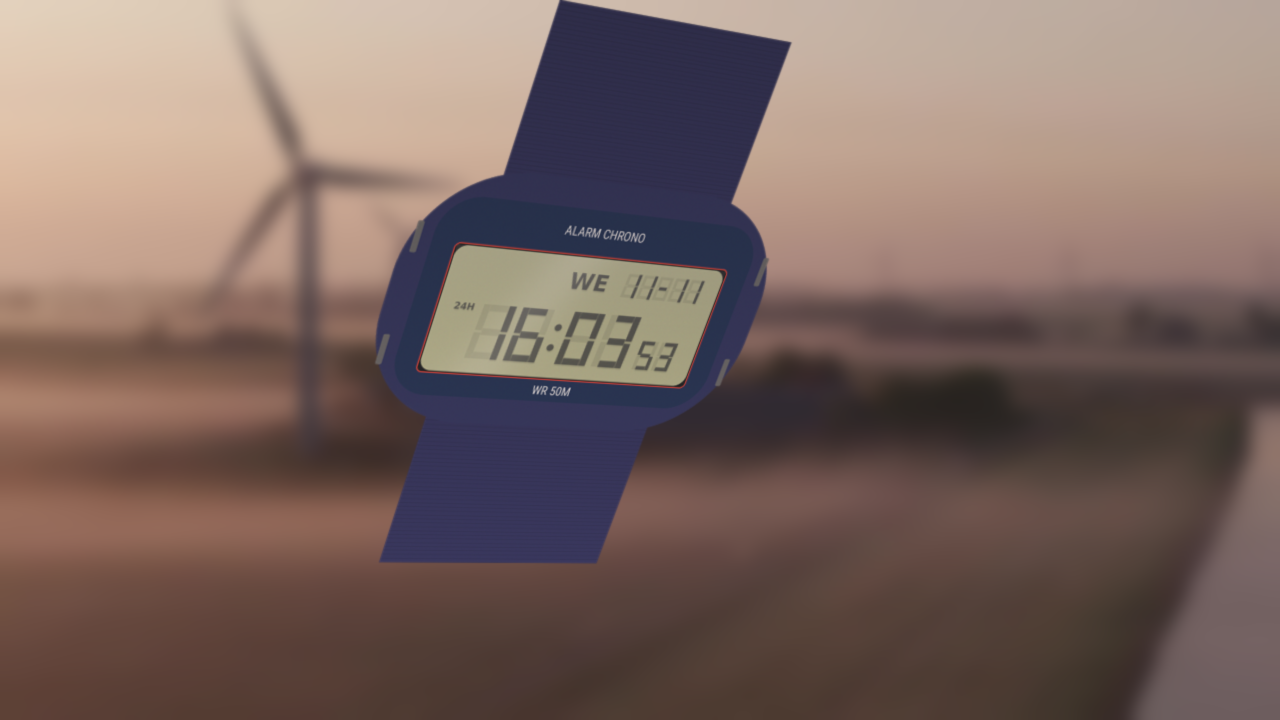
16:03:53
